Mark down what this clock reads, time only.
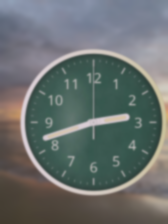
2:42:00
